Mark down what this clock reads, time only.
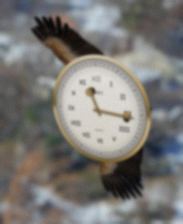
11:16
